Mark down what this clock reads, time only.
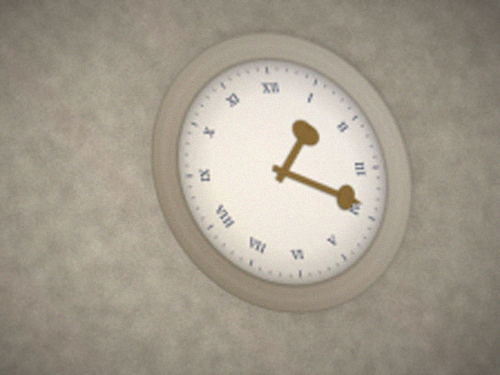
1:19
